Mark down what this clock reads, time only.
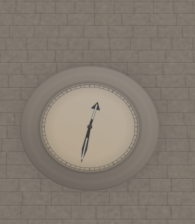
12:32
